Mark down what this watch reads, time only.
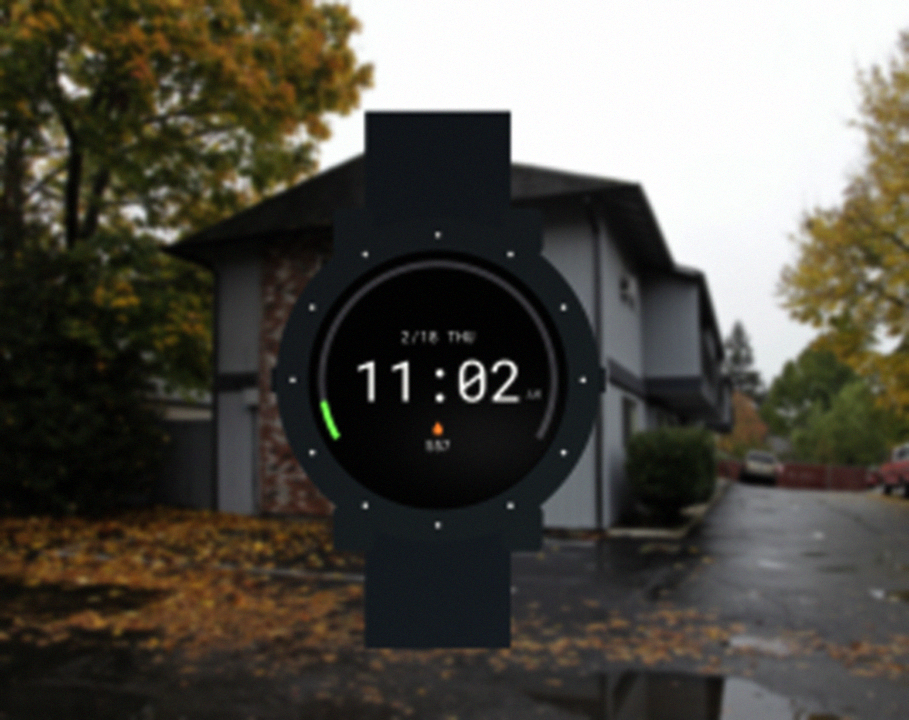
11:02
